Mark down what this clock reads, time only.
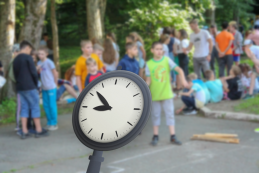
8:52
